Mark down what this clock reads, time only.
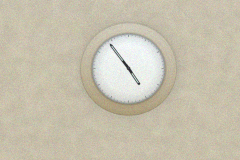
4:54
